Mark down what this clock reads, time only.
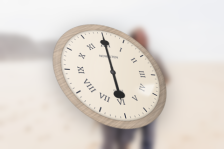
6:00
